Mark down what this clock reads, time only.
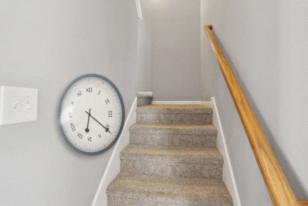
6:21
